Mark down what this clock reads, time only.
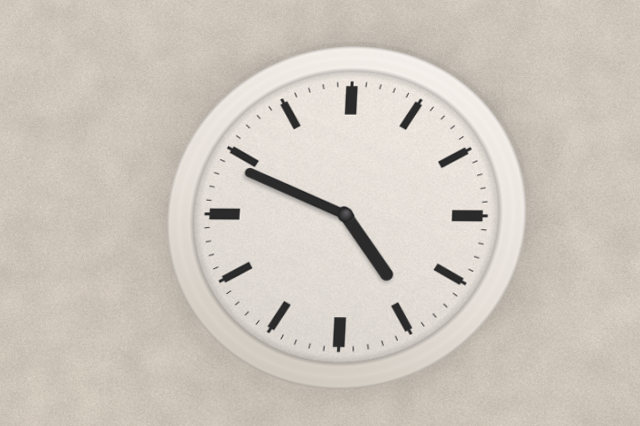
4:49
